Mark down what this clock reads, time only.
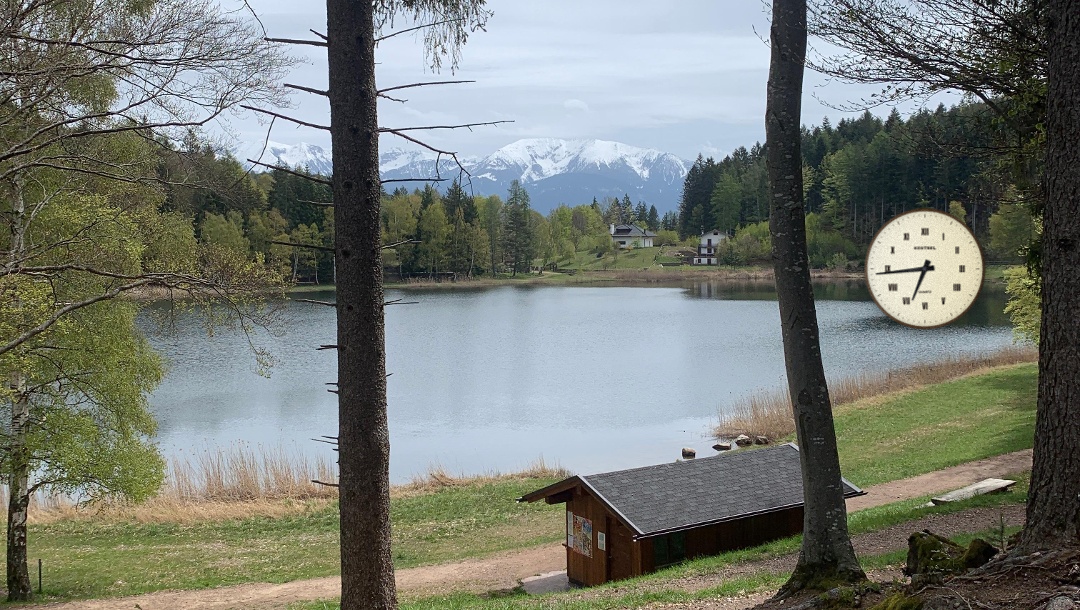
6:44
